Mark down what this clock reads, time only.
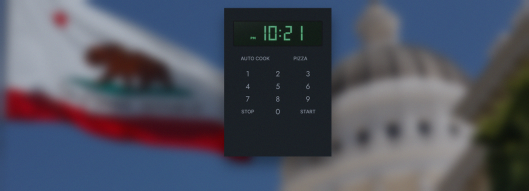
10:21
